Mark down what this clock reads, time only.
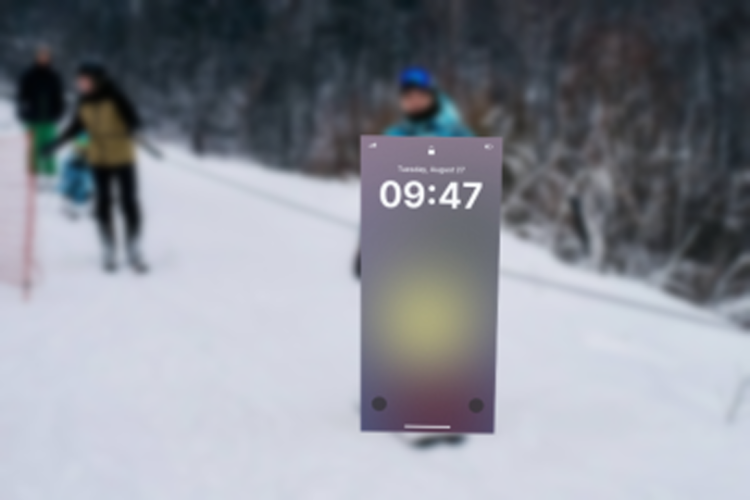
9:47
